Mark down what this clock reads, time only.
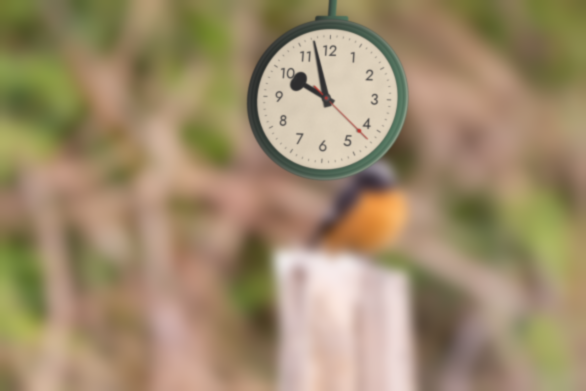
9:57:22
